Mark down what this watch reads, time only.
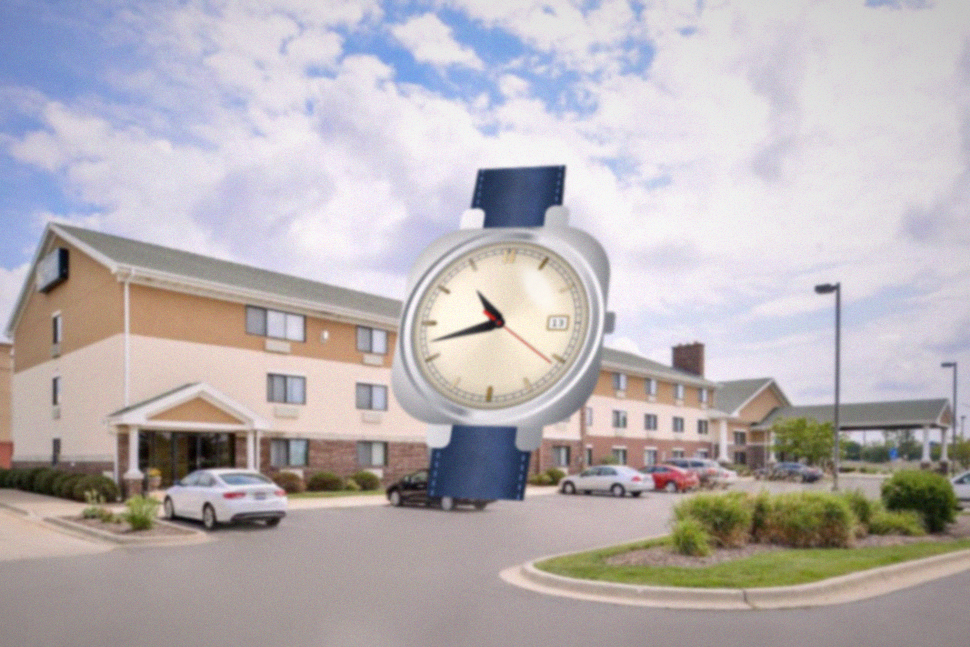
10:42:21
